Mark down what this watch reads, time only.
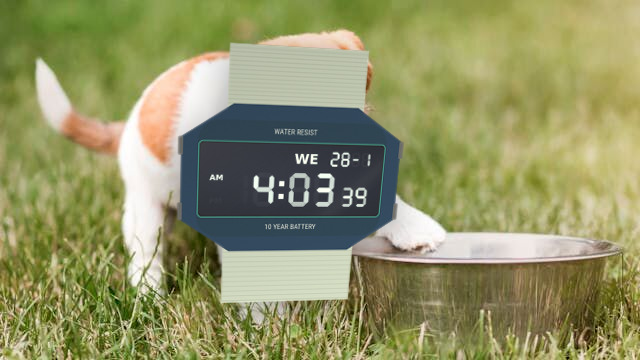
4:03:39
